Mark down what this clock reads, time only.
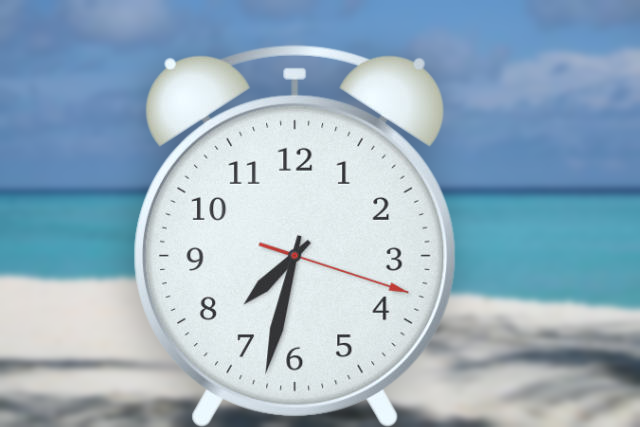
7:32:18
